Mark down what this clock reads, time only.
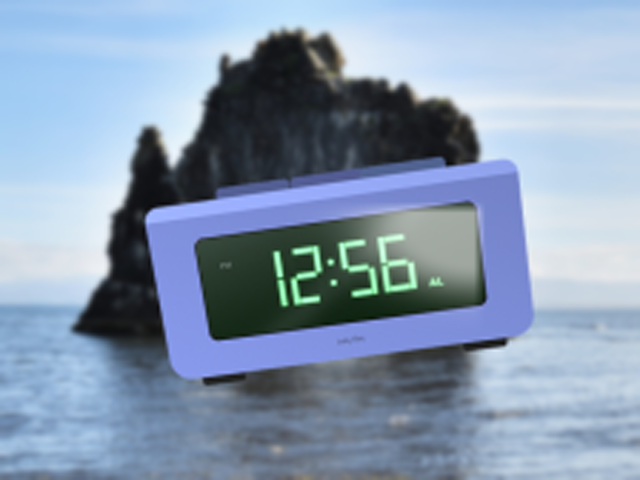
12:56
